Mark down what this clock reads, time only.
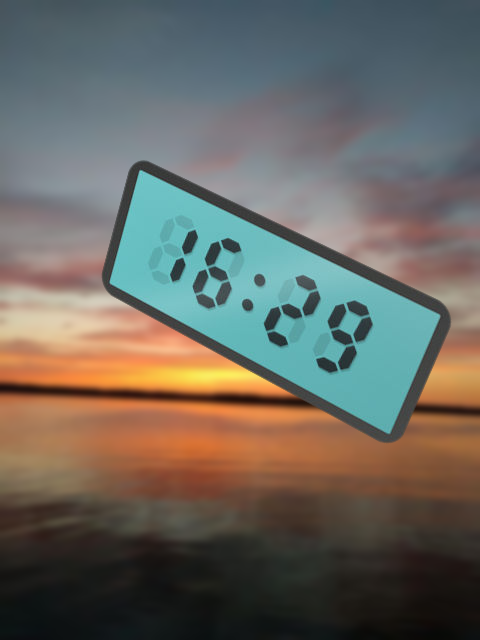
16:29
